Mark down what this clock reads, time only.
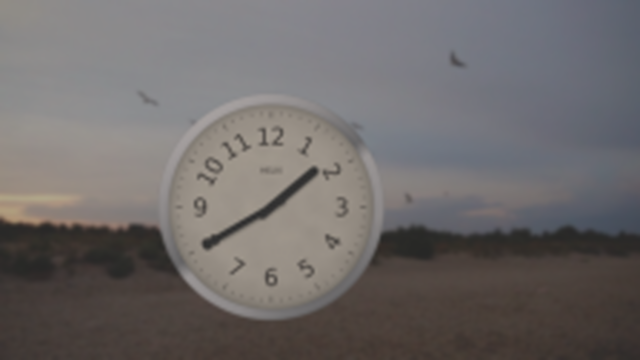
1:40
